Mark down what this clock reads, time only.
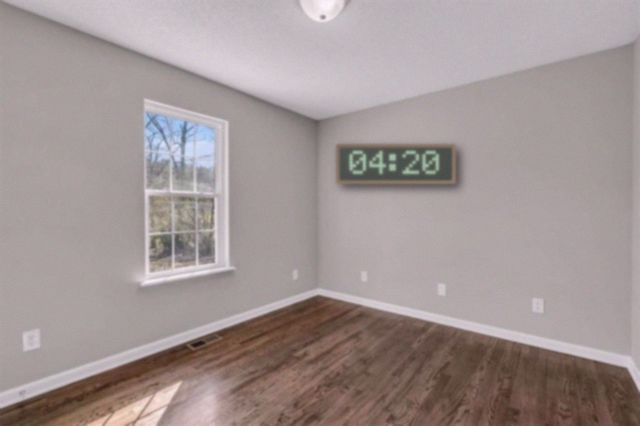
4:20
